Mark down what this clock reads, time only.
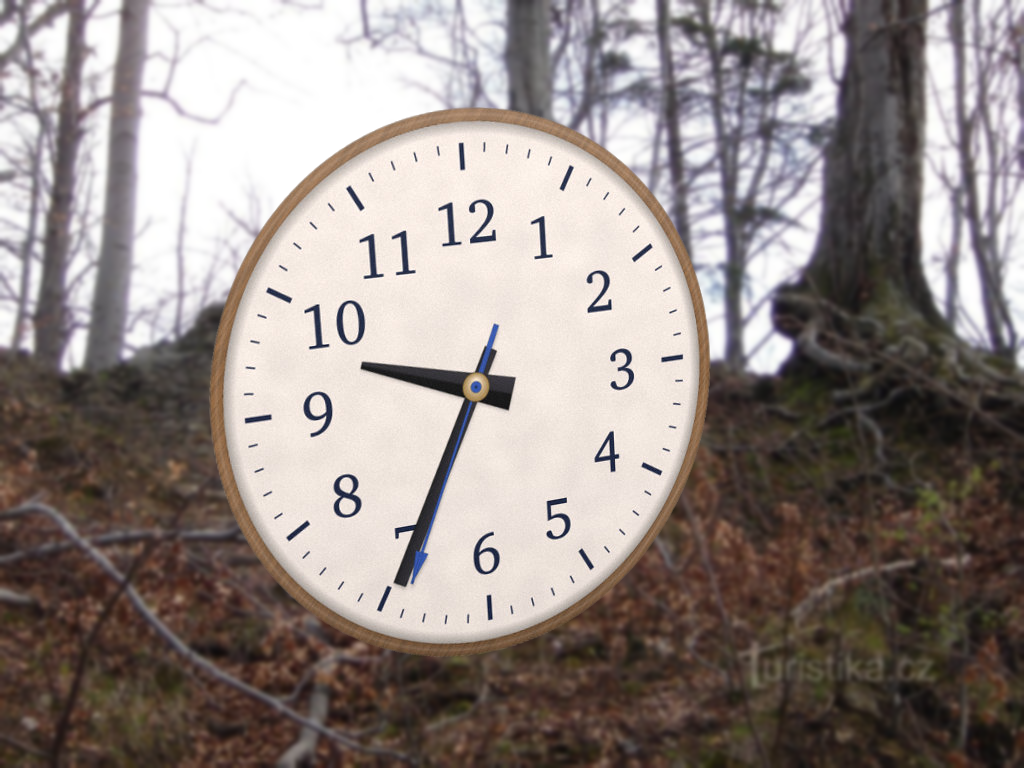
9:34:34
